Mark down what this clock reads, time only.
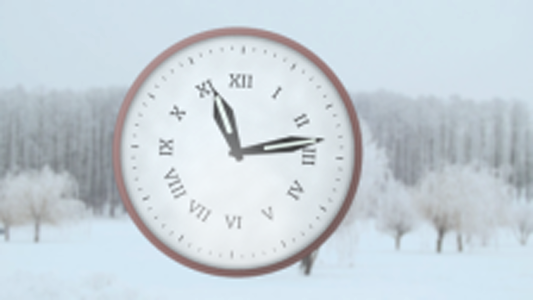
11:13
